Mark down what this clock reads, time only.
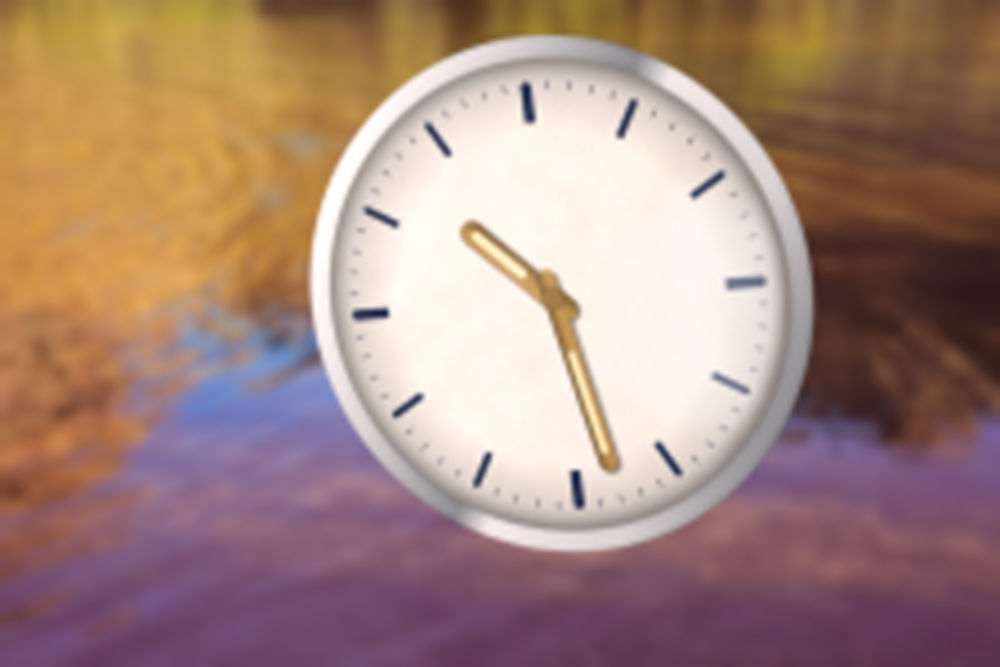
10:28
